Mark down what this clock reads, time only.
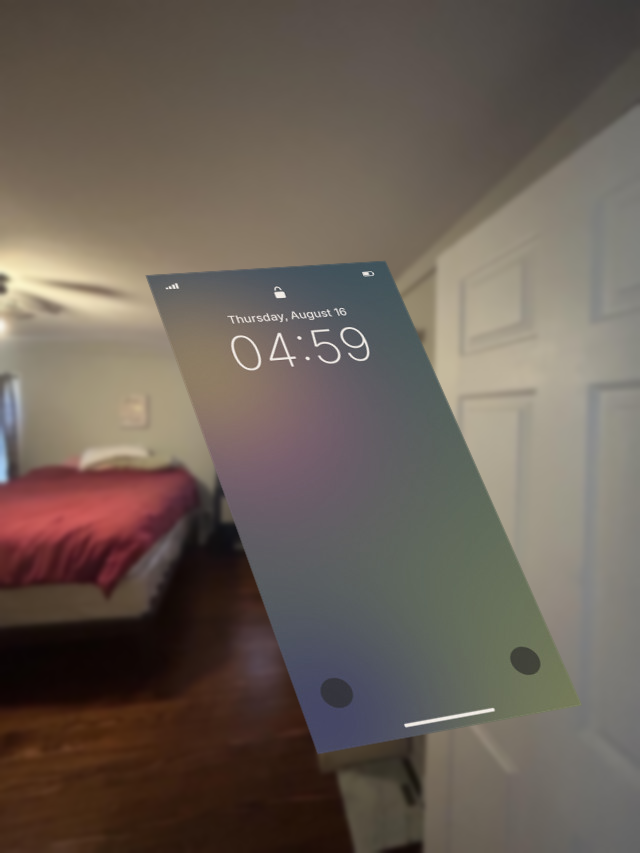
4:59
